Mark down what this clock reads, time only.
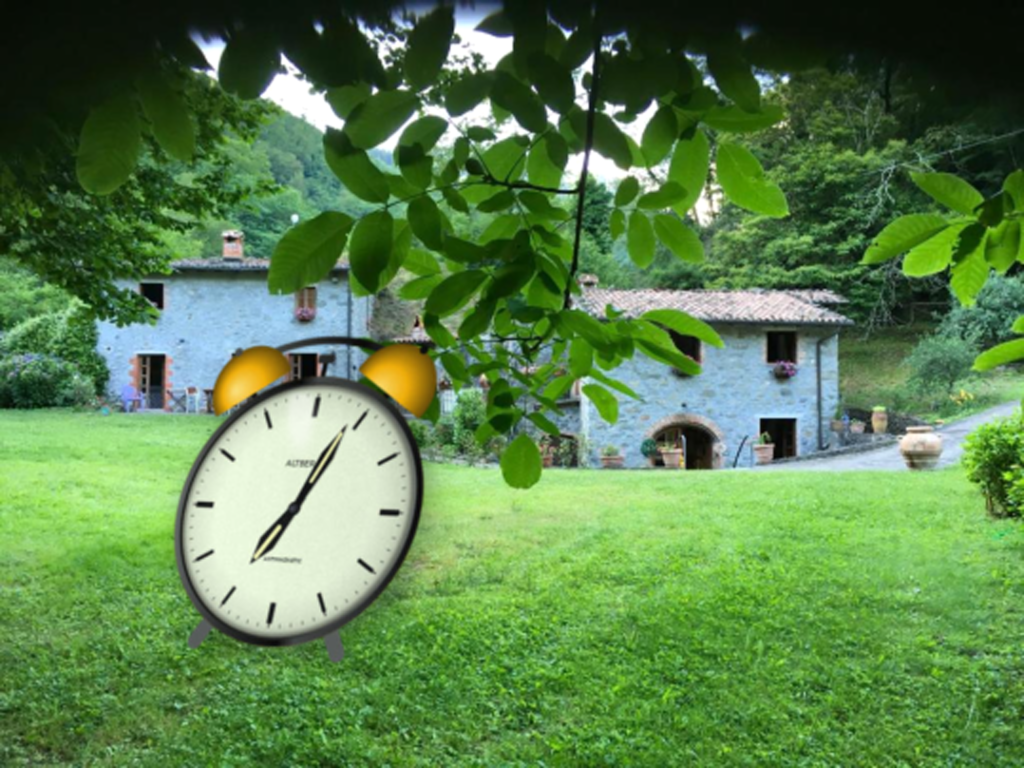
7:04
